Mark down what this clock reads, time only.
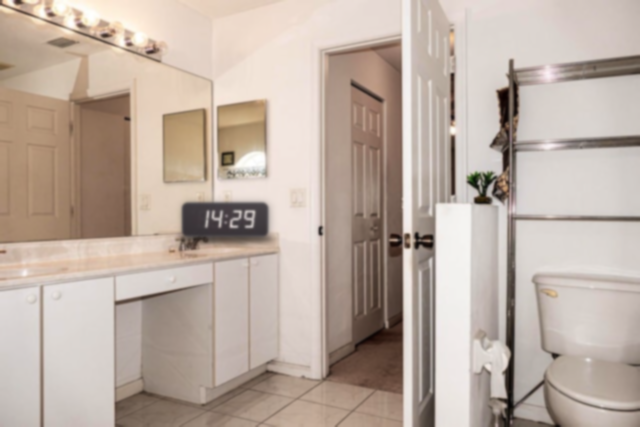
14:29
